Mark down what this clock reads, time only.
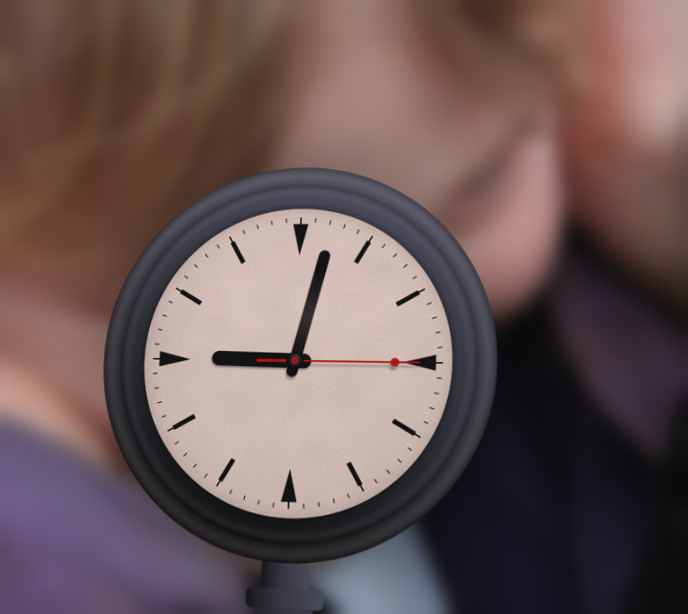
9:02:15
